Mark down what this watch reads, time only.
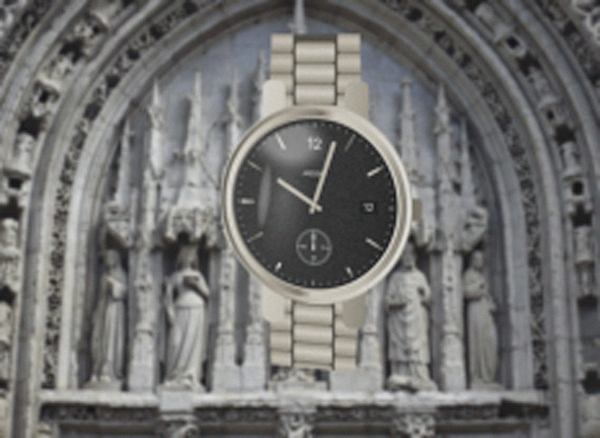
10:03
